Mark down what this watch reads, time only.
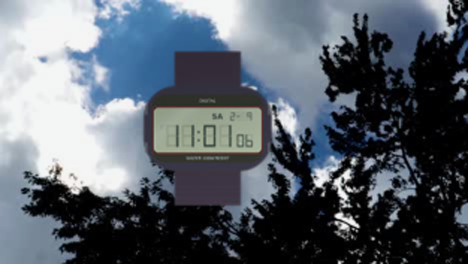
11:01:06
